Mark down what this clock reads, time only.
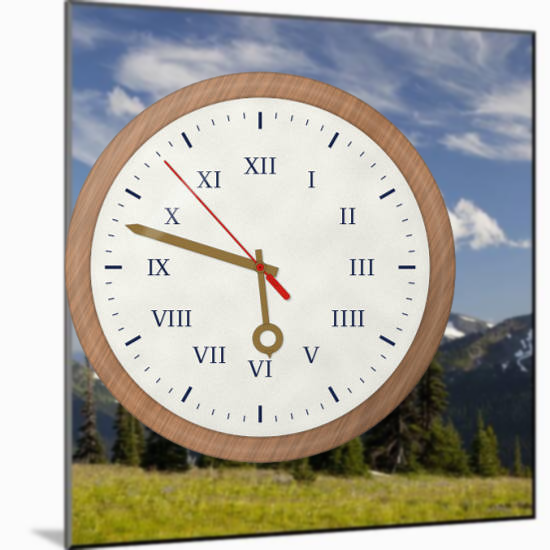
5:47:53
